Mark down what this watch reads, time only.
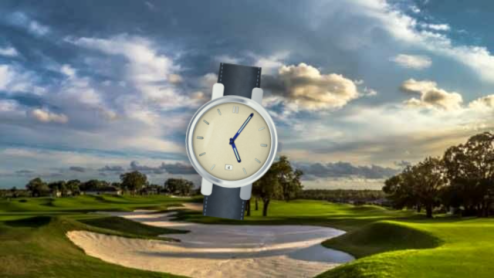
5:05
